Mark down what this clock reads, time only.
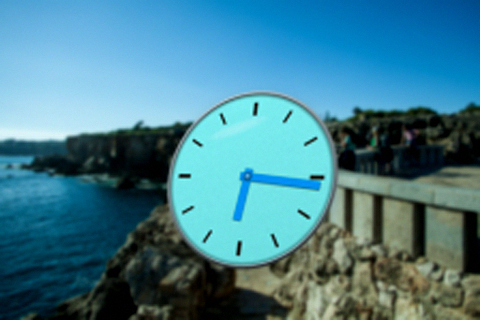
6:16
